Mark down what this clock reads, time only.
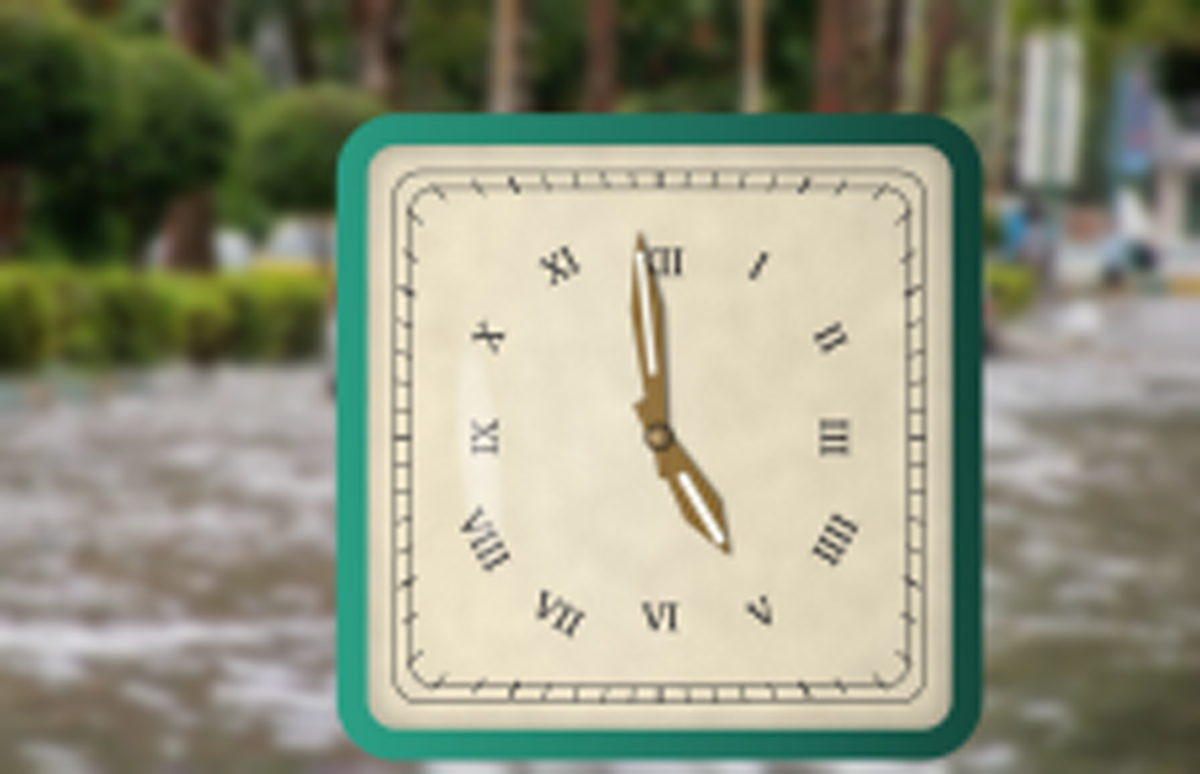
4:59
